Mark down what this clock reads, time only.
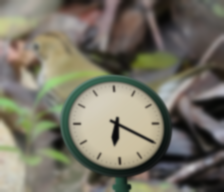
6:20
